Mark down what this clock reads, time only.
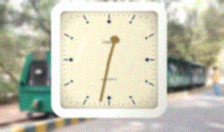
12:32
